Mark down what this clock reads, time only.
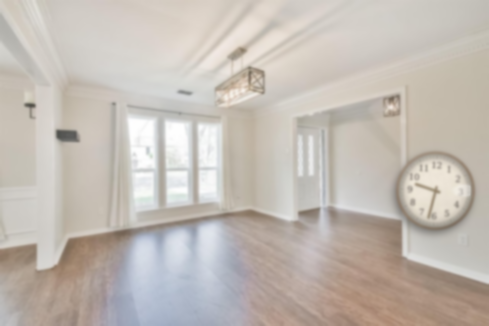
9:32
